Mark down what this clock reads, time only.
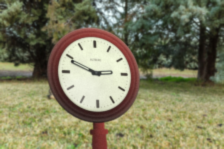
2:49
